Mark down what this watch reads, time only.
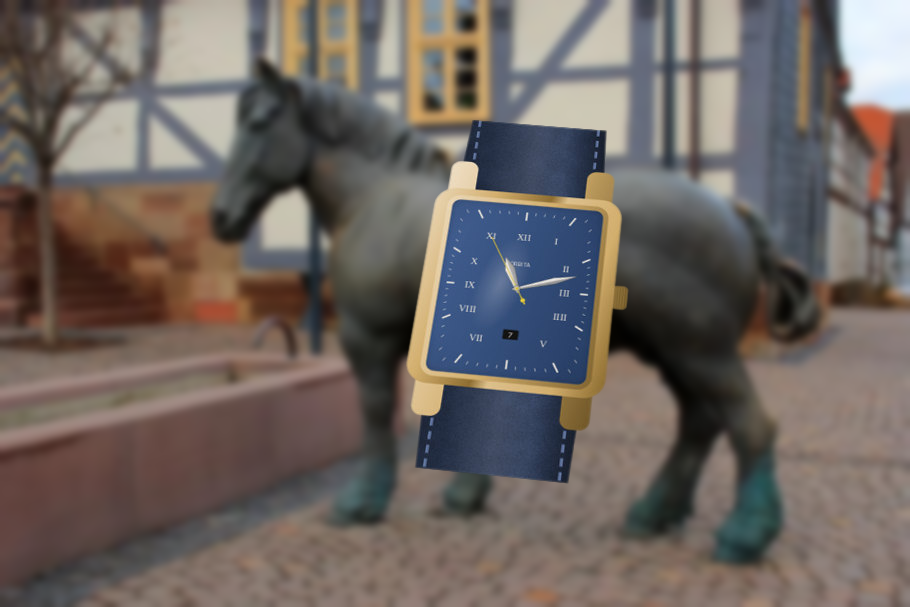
11:11:55
